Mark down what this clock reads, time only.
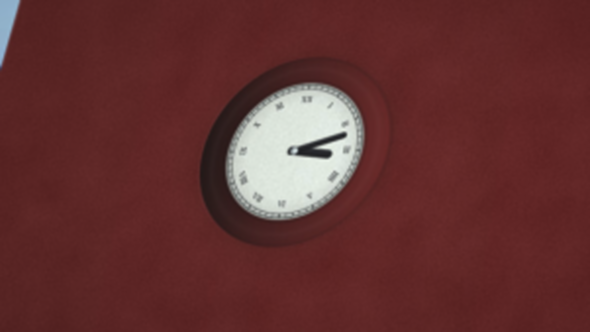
3:12
